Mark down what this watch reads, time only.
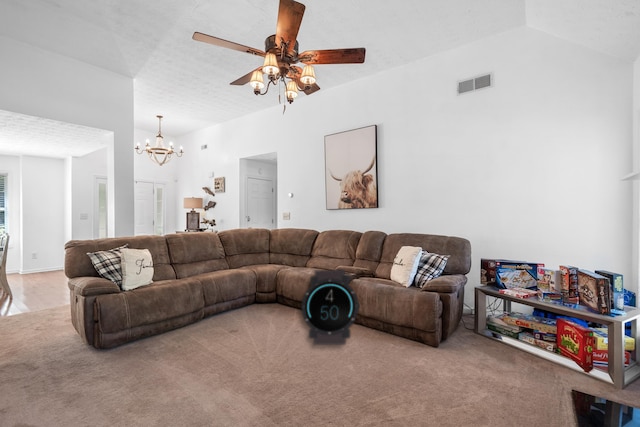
4:50
